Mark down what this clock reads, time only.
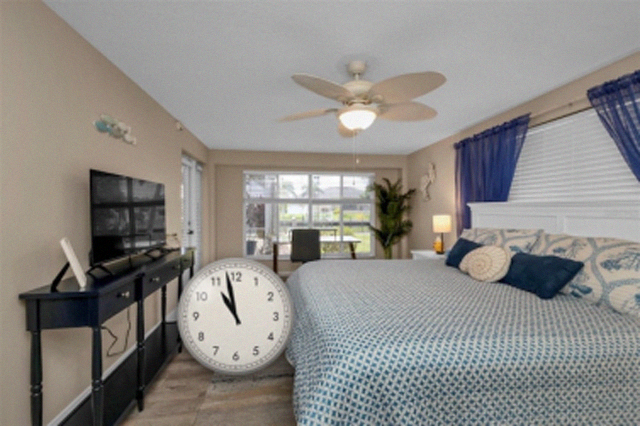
10:58
